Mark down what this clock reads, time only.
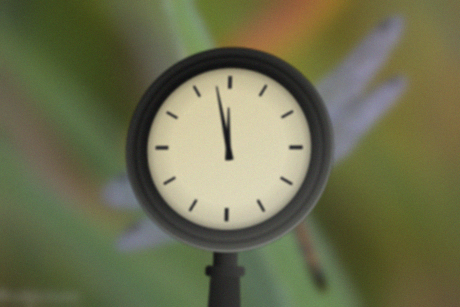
11:58
